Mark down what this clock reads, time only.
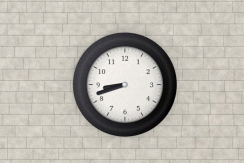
8:42
